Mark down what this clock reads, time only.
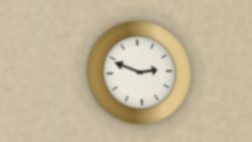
2:49
